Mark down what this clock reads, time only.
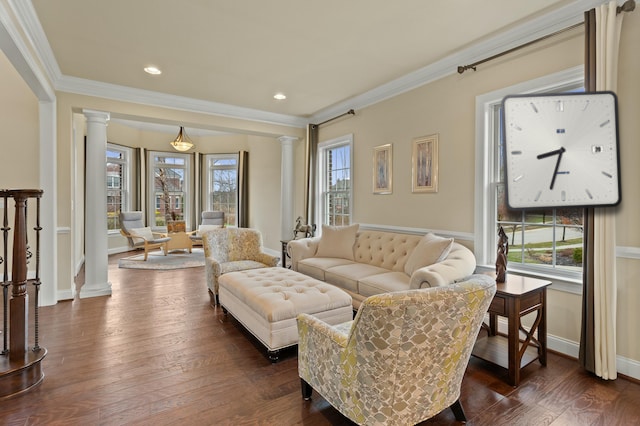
8:33
